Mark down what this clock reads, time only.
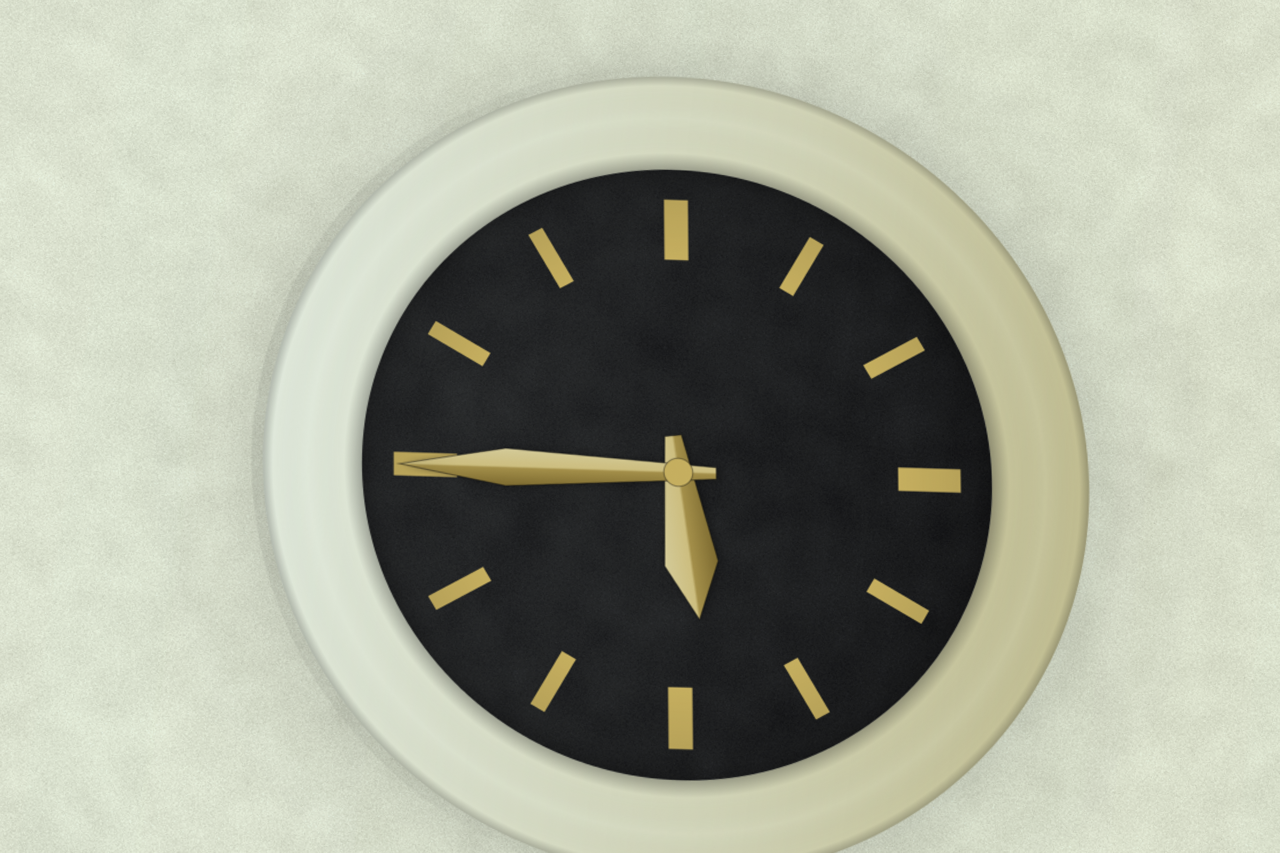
5:45
